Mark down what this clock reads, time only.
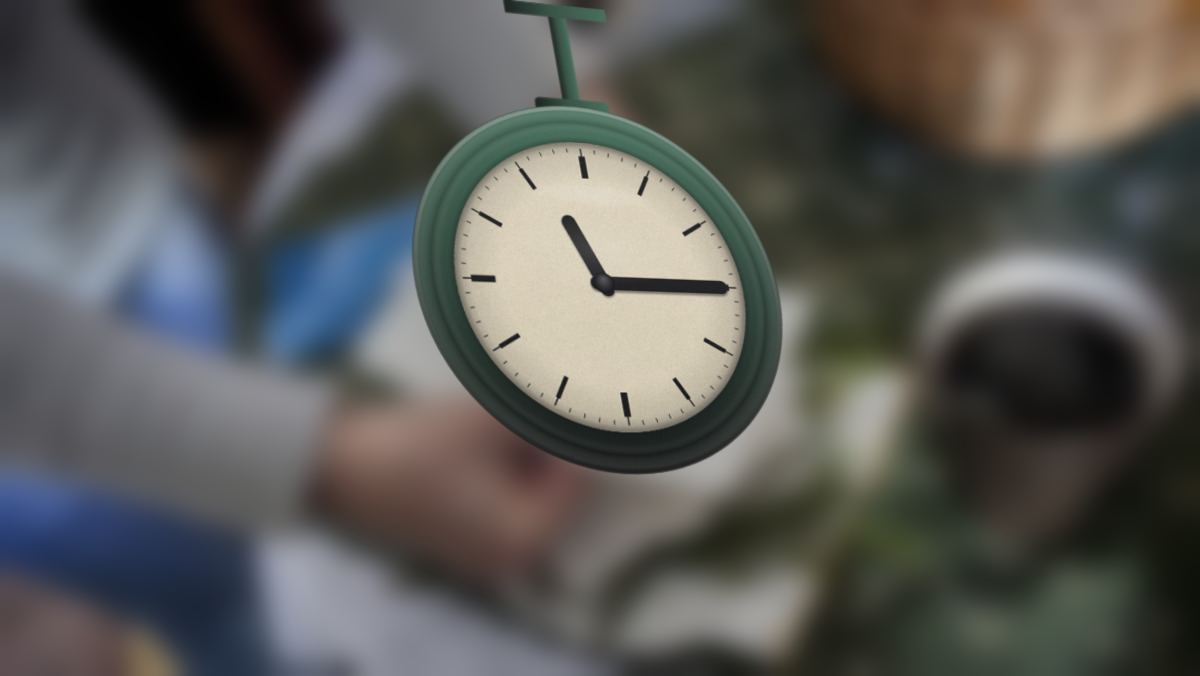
11:15
